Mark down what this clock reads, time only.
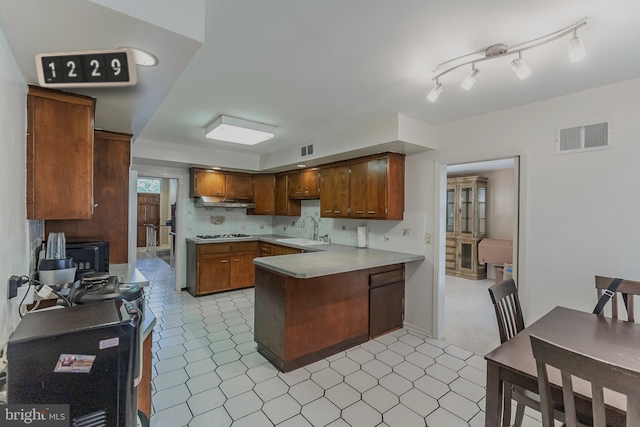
12:29
